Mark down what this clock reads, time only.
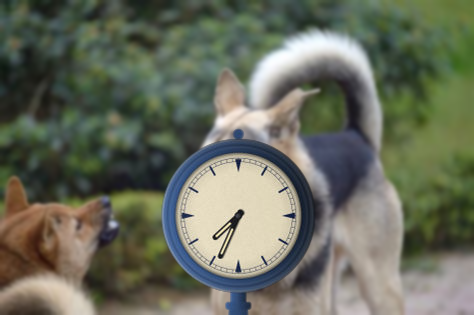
7:34
